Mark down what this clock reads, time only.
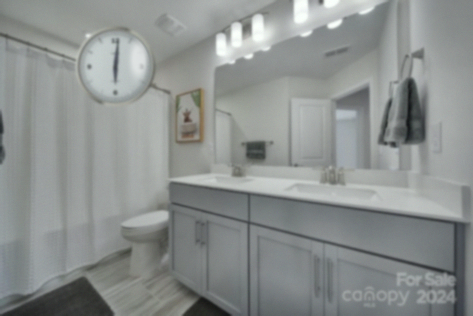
6:01
